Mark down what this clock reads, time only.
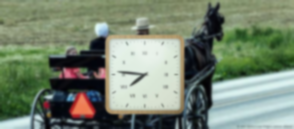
7:46
